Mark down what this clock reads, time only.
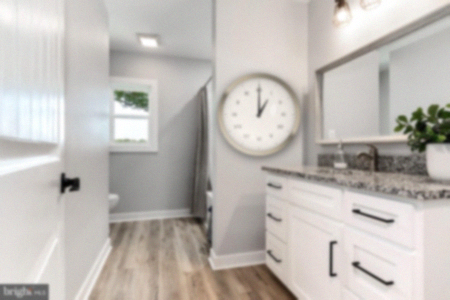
1:00
